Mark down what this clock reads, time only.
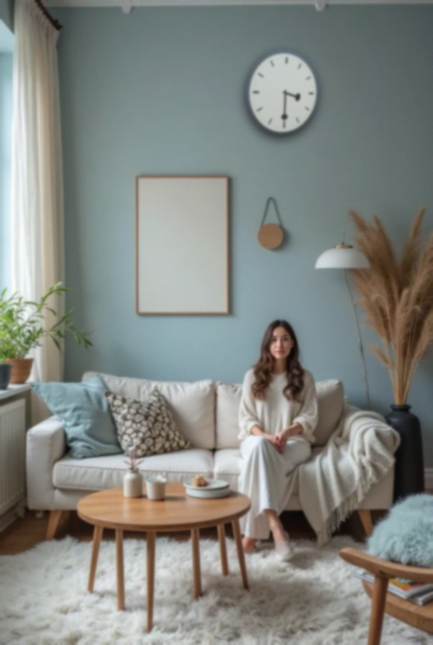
3:30
